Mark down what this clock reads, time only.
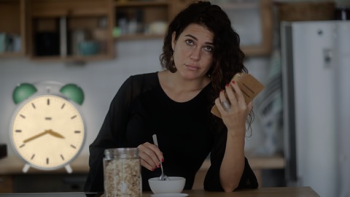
3:41
